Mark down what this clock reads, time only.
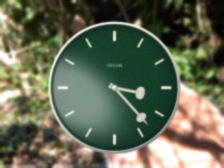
3:23
